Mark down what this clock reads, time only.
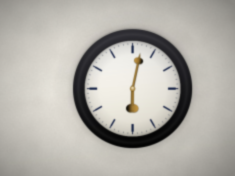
6:02
